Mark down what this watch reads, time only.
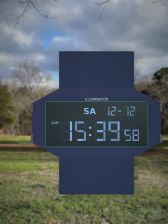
15:39:58
